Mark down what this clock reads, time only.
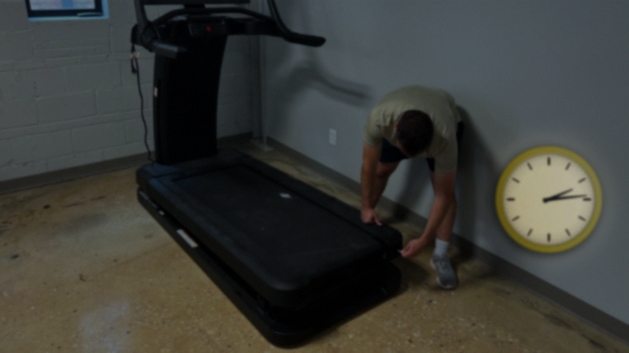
2:14
